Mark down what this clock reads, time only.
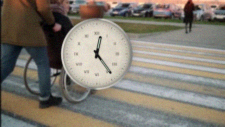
12:24
